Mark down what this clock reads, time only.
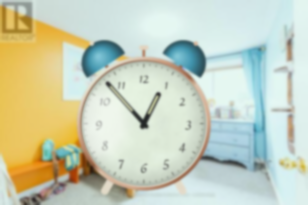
12:53
